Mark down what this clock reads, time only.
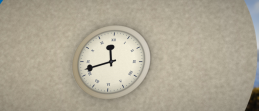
11:42
